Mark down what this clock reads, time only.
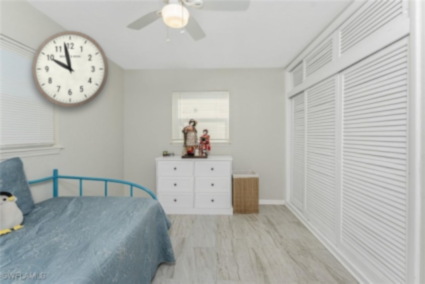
9:58
